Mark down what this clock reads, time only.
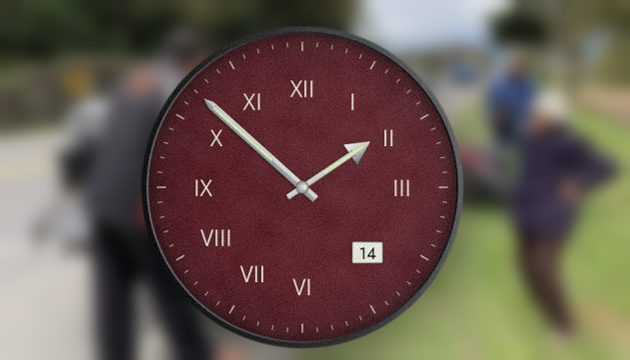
1:52
